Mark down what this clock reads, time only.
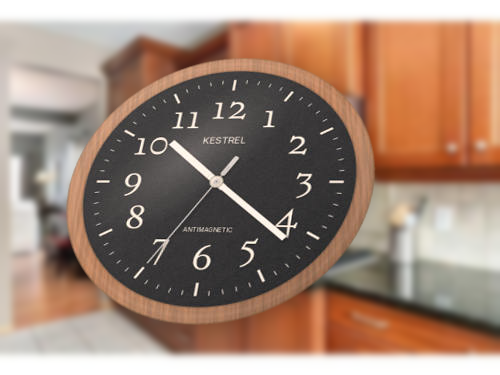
10:21:35
